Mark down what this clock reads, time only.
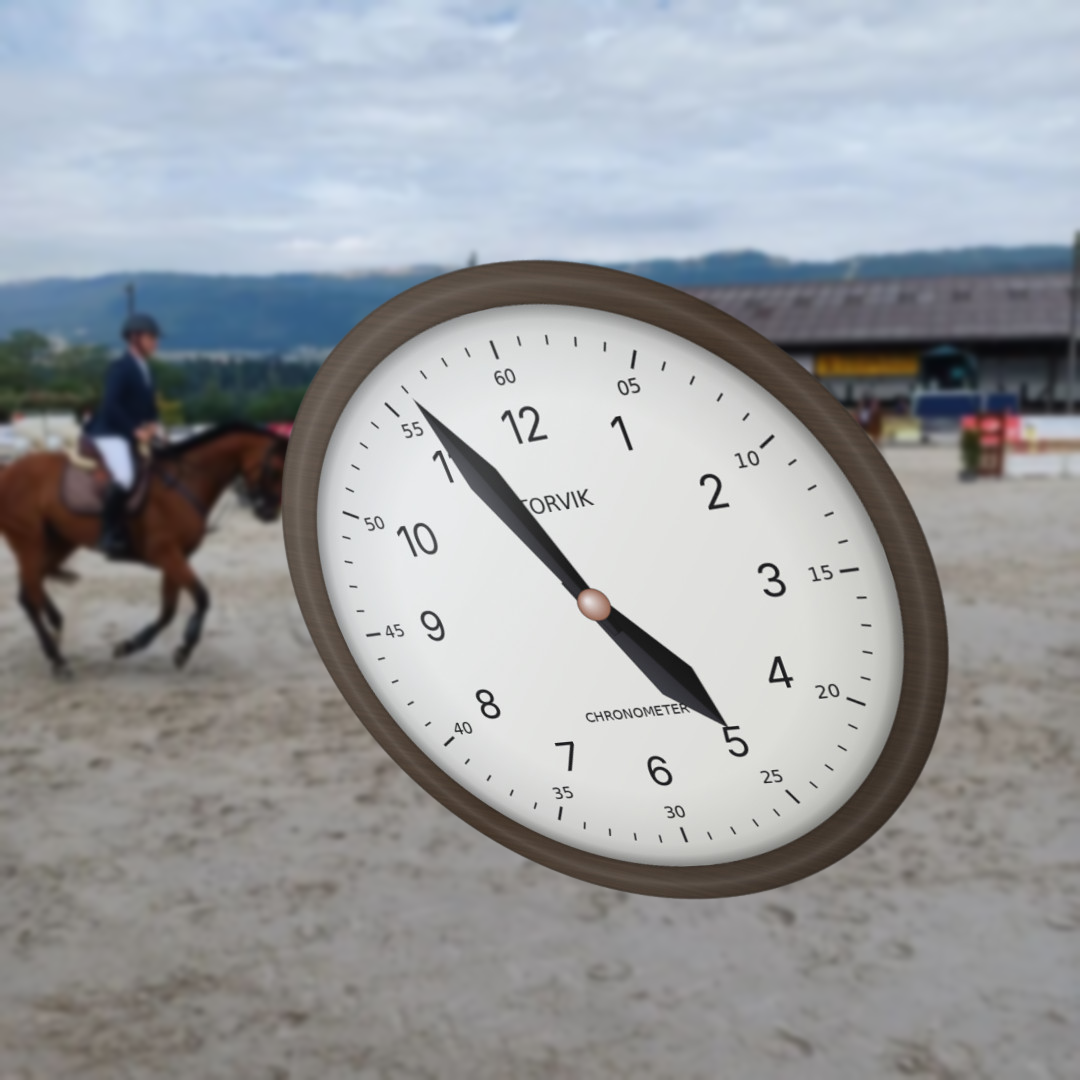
4:56
